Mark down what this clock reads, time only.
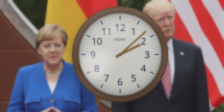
2:08
